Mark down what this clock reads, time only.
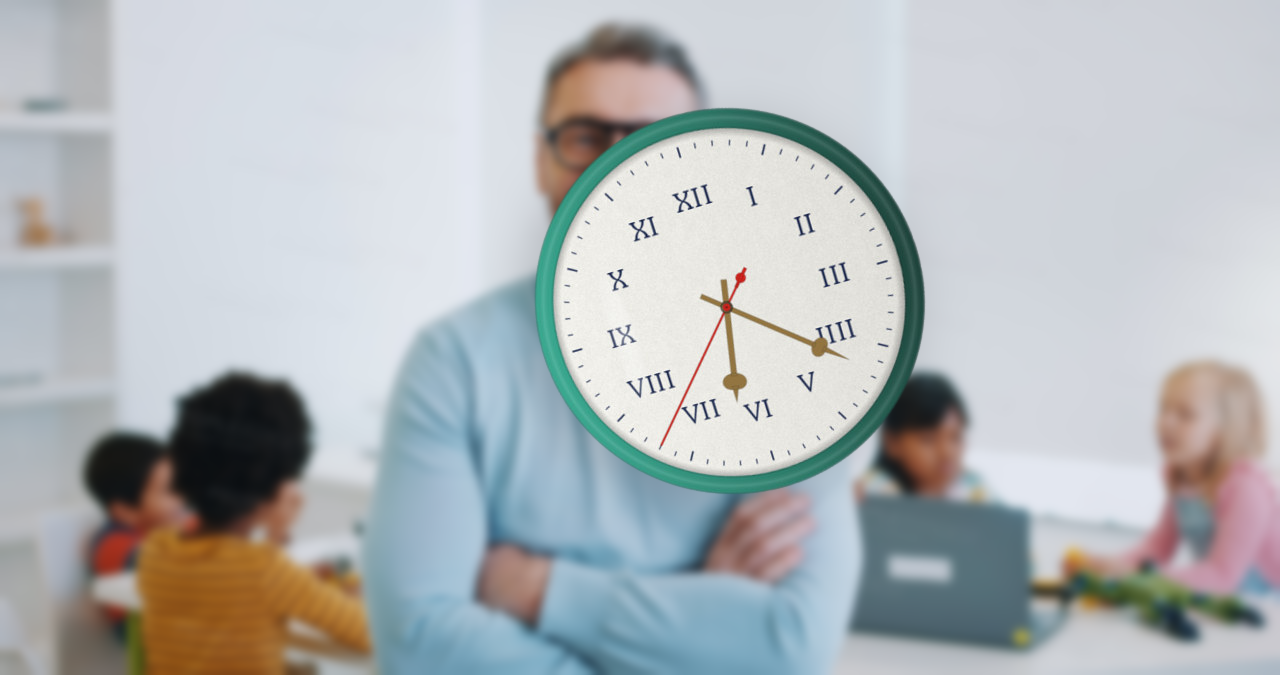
6:21:37
